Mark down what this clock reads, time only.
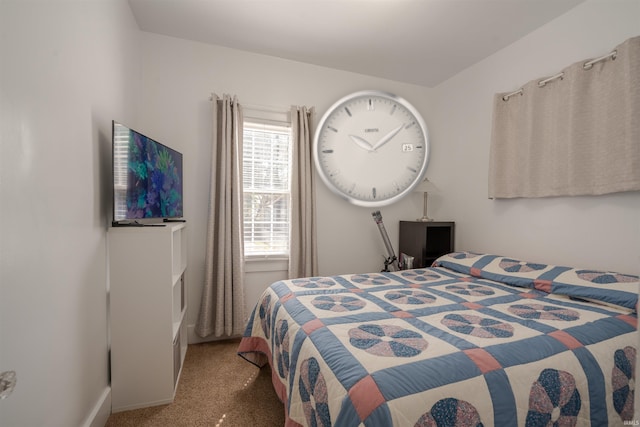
10:09
